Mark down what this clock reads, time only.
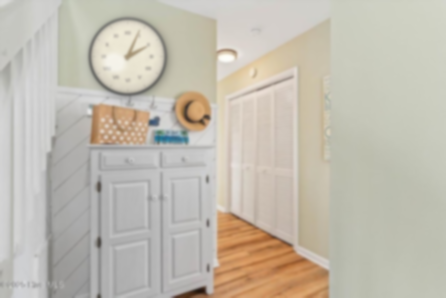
2:04
